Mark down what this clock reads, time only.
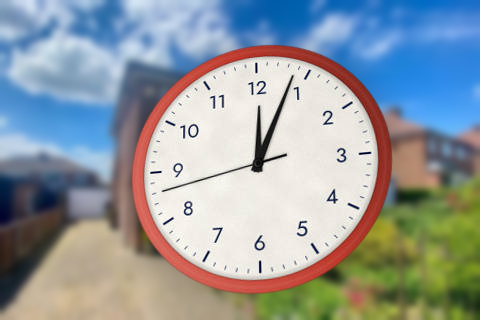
12:03:43
